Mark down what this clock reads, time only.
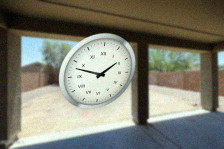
1:48
